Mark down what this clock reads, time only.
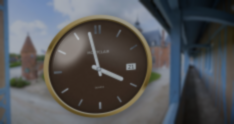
3:58
